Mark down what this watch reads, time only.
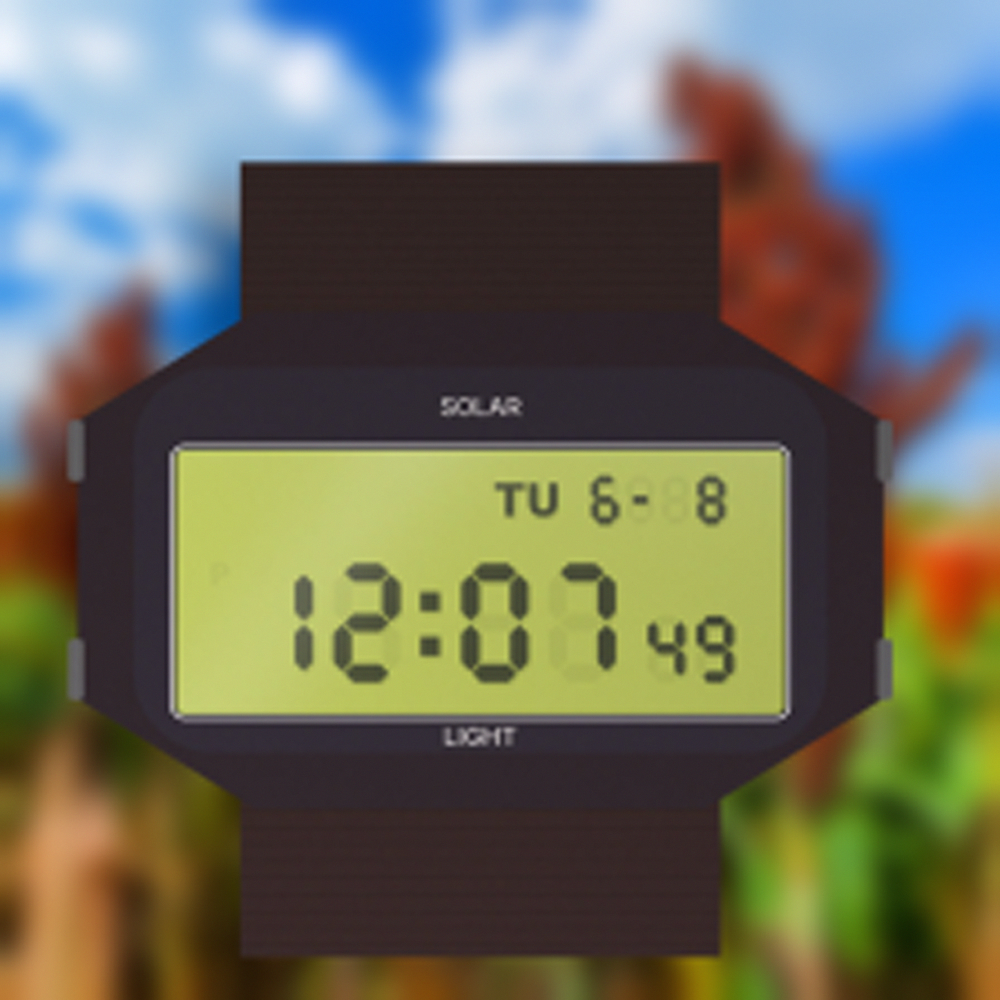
12:07:49
